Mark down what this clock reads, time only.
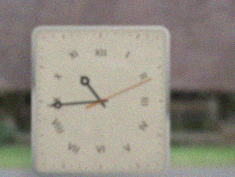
10:44:11
